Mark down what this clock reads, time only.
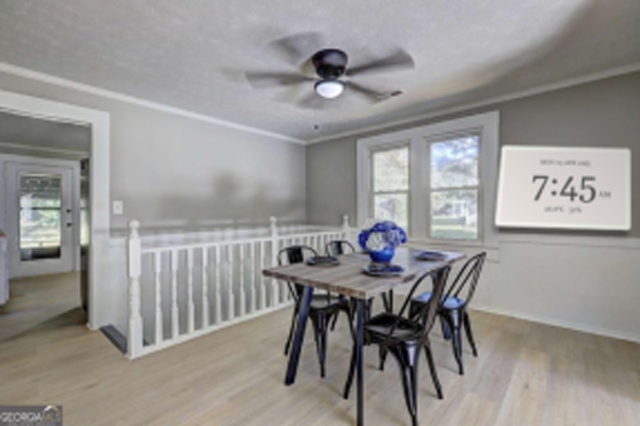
7:45
